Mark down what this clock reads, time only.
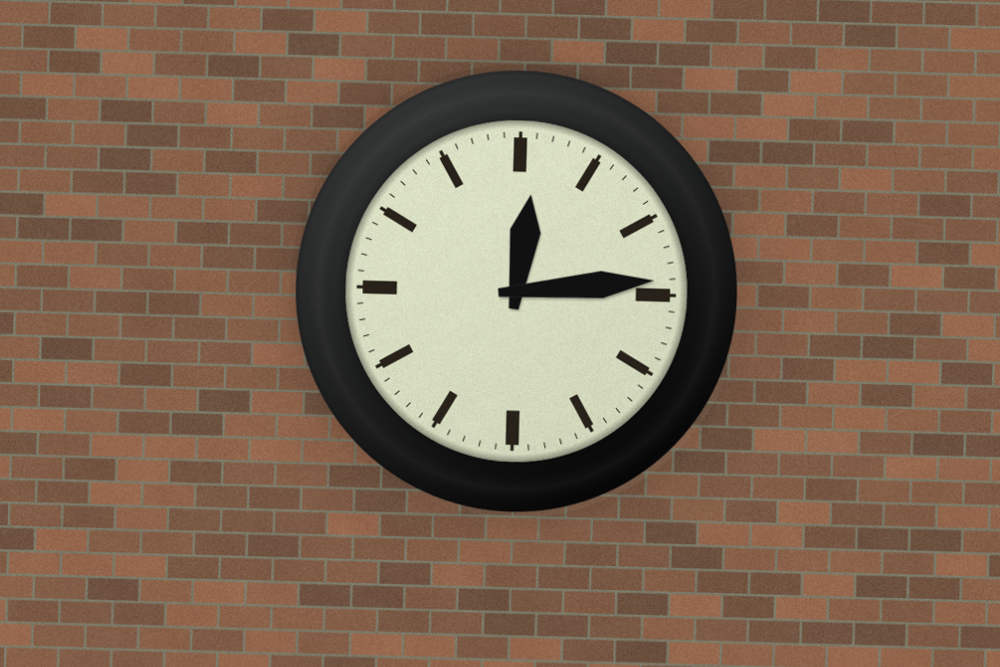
12:14
